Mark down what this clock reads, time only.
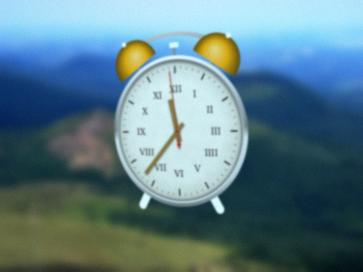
11:36:59
